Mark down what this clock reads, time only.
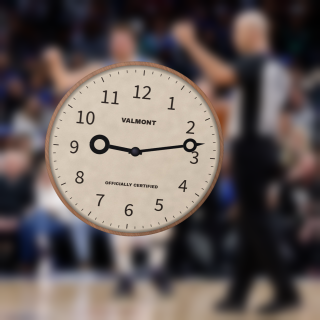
9:13
